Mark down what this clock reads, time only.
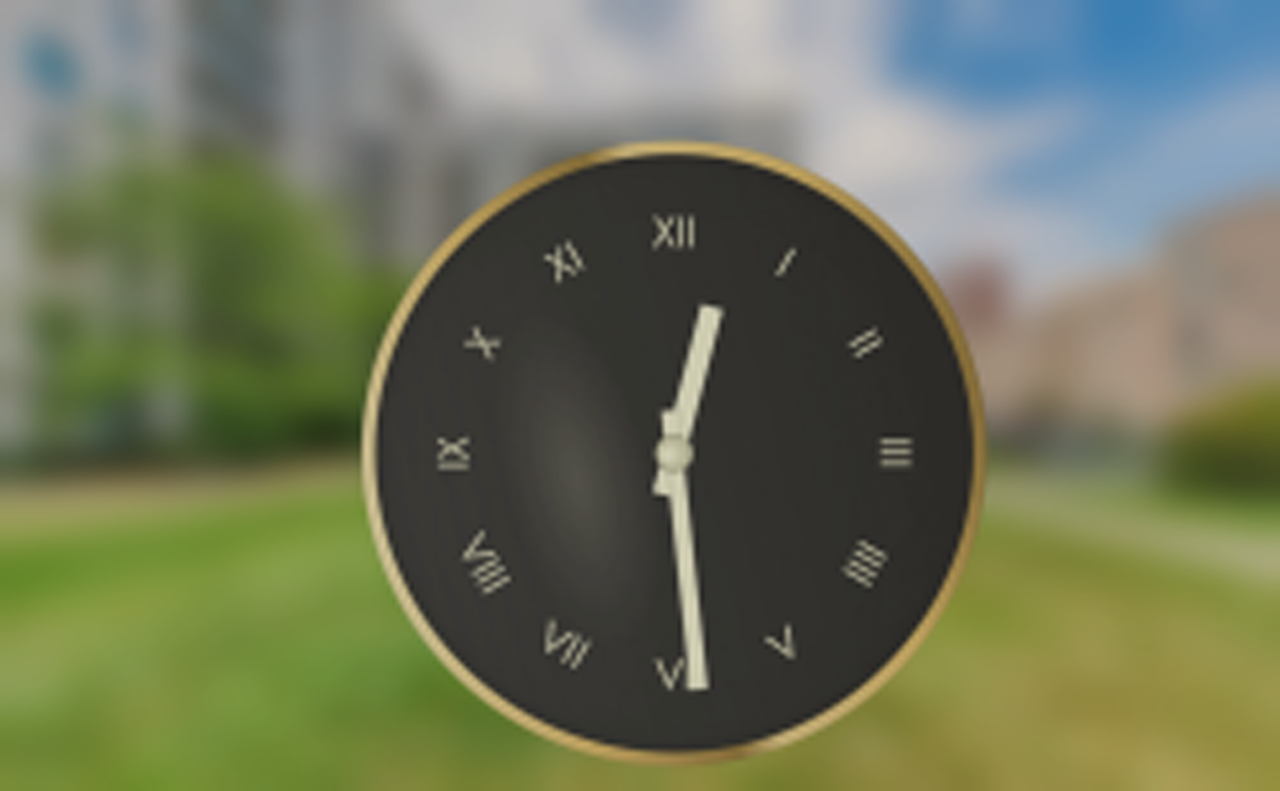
12:29
